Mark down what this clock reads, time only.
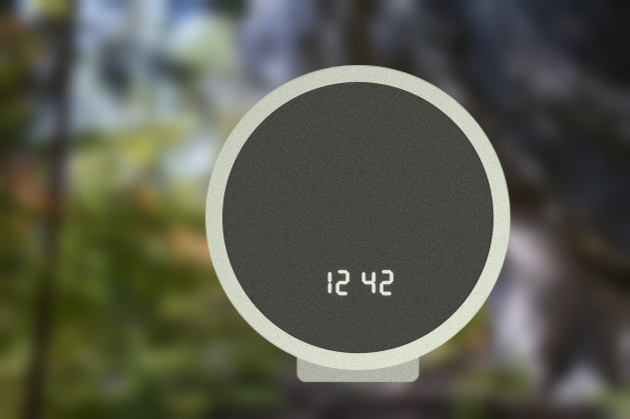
12:42
